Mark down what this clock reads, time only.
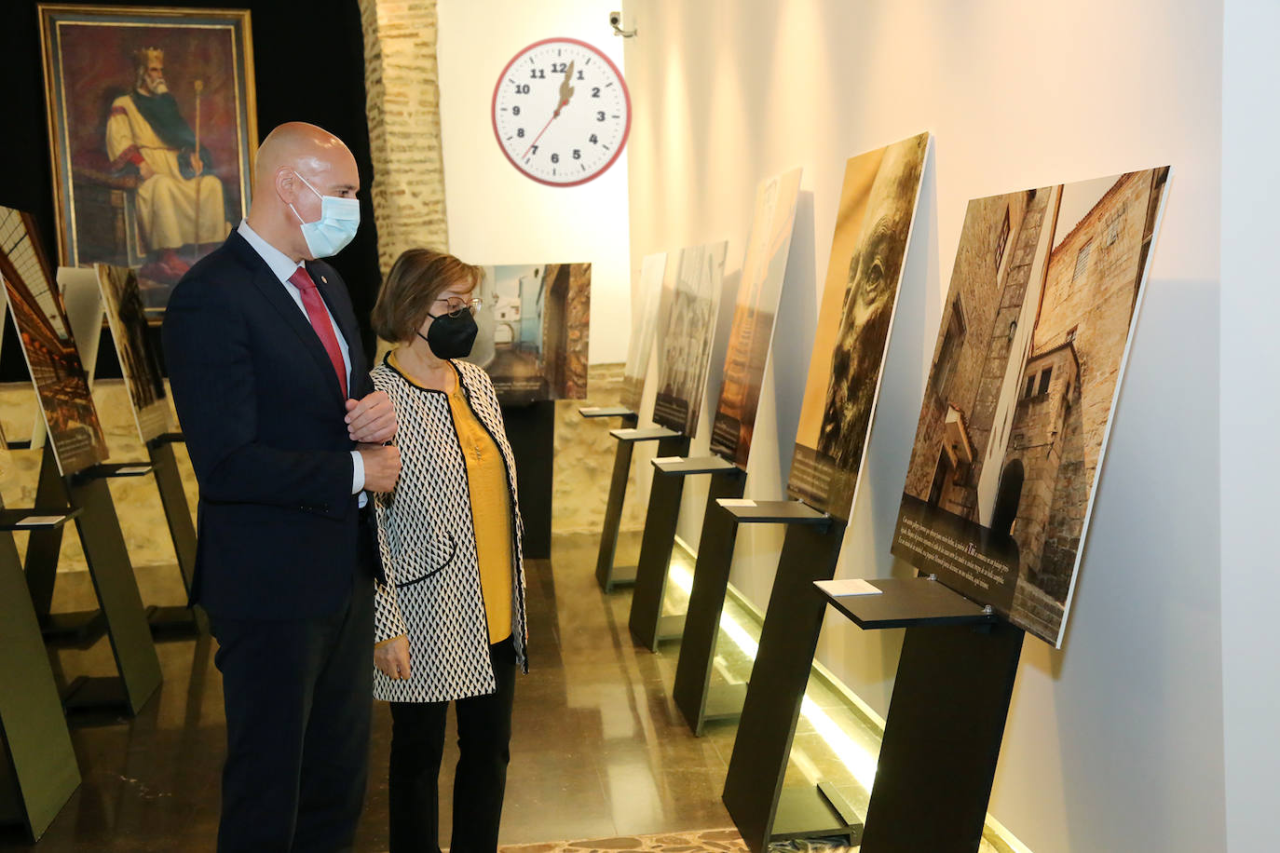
1:02:36
